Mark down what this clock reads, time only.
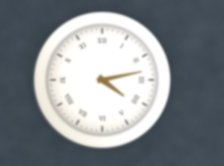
4:13
